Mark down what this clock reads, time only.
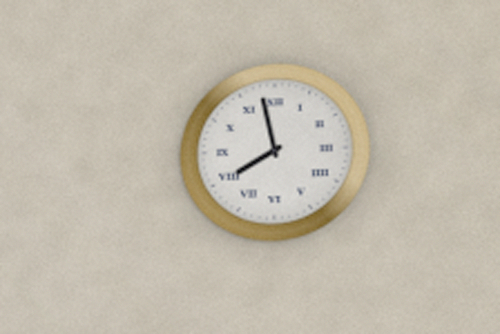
7:58
